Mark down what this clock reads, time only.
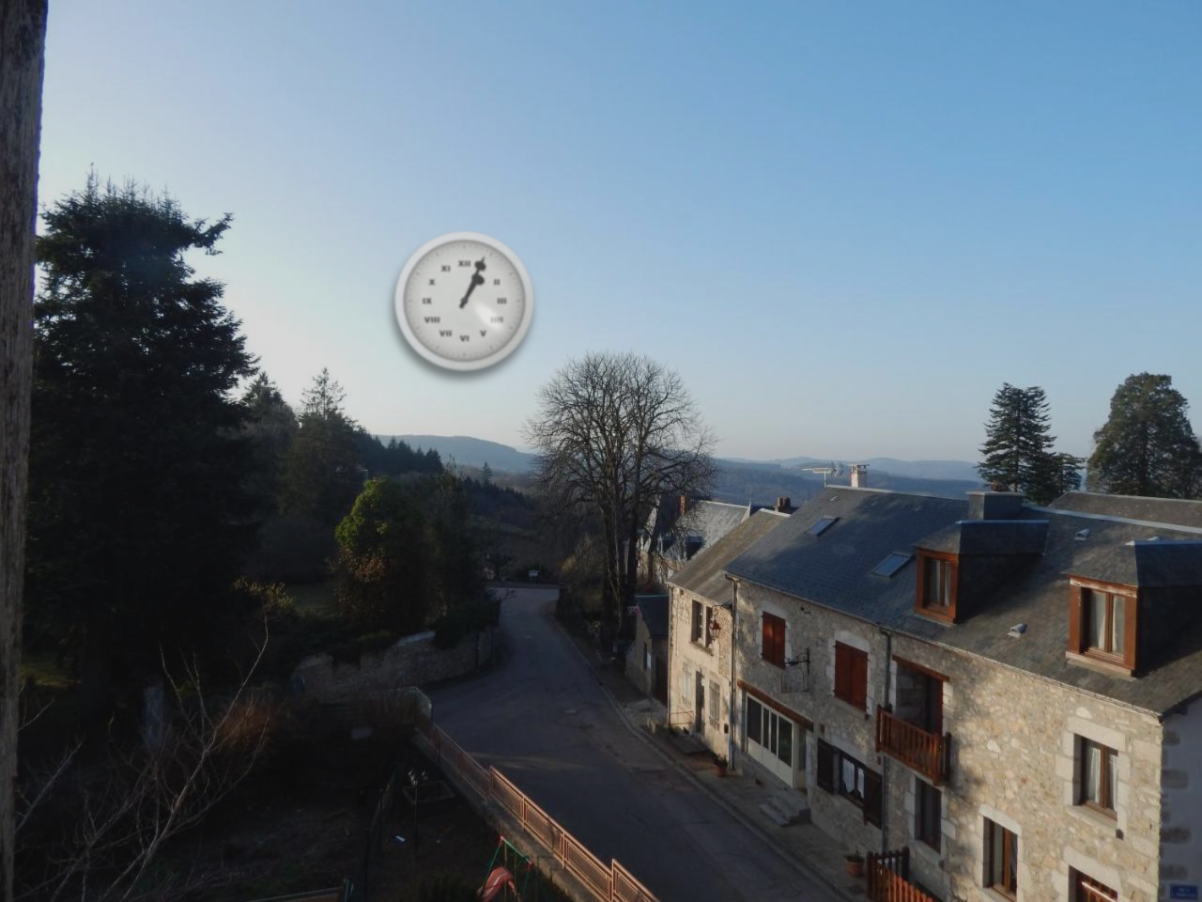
1:04
